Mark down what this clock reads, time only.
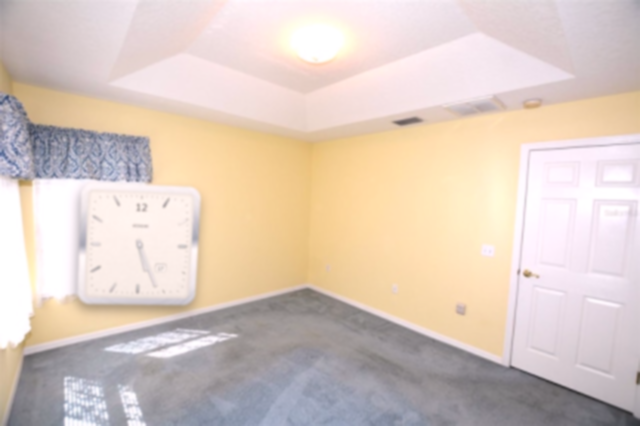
5:26
